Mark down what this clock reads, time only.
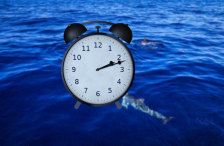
2:12
